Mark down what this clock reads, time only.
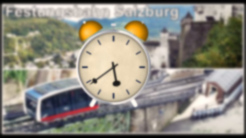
5:39
